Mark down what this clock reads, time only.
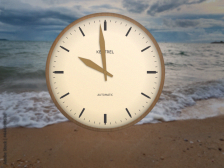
9:59
